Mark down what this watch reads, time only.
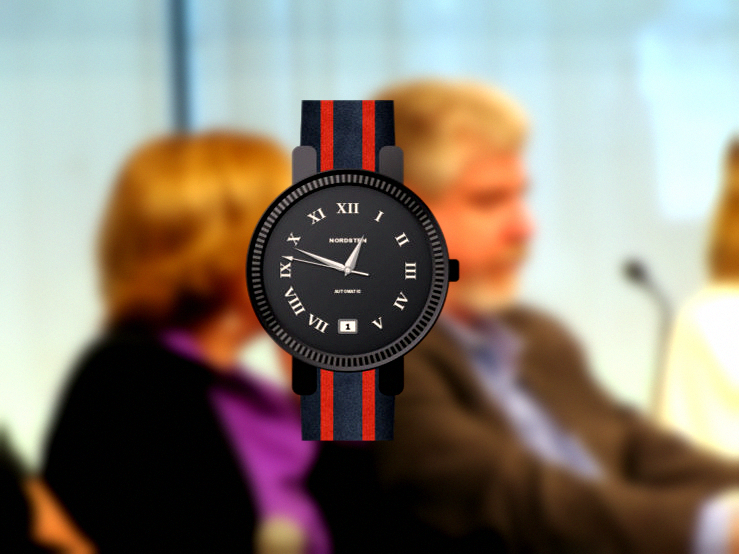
12:48:47
